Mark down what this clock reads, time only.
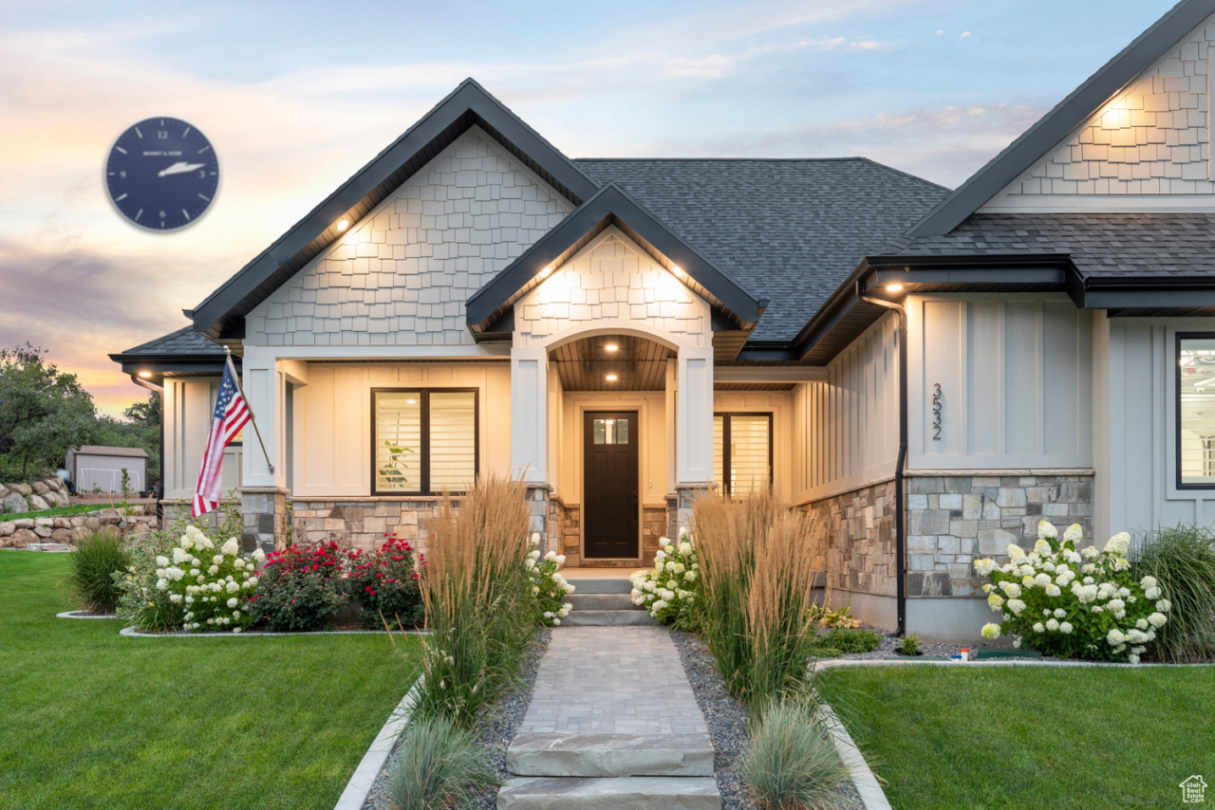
2:13
